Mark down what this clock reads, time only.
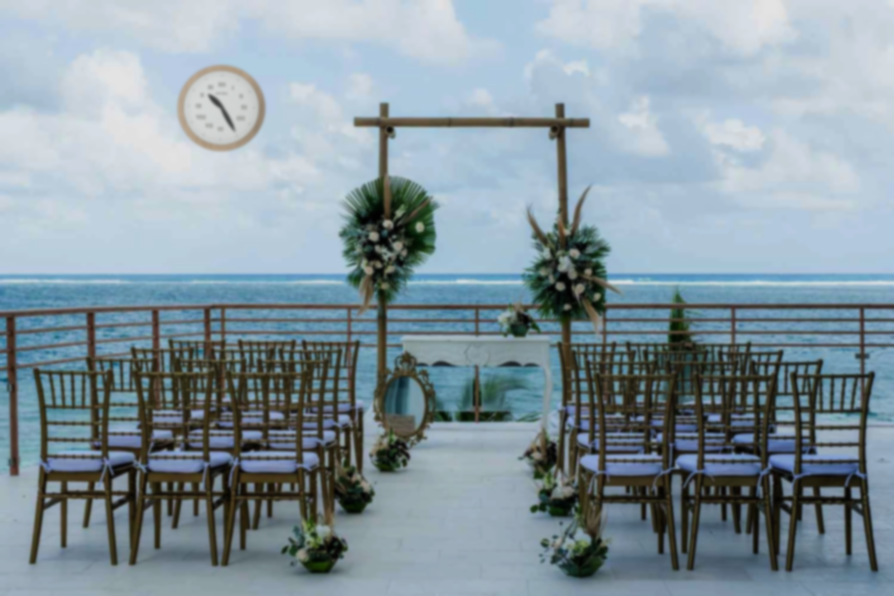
10:25
